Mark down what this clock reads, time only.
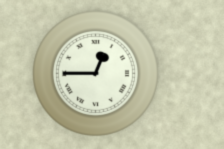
12:45
